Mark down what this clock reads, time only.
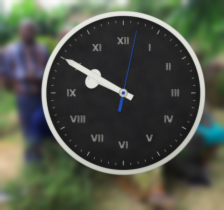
9:50:02
